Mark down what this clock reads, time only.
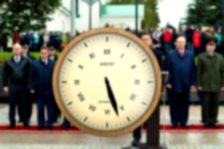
5:27
